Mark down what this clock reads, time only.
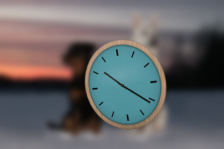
10:21
